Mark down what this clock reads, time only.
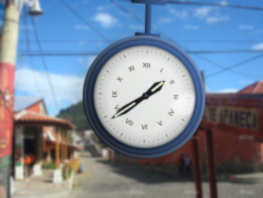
1:39
